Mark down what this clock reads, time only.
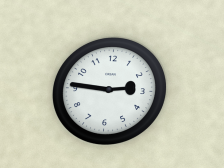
2:46
